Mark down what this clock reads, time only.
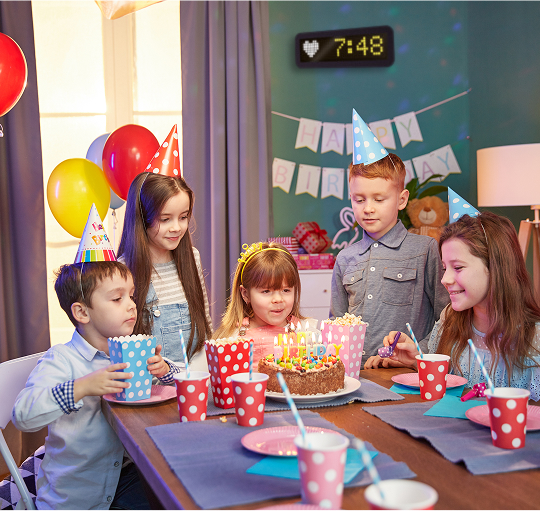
7:48
